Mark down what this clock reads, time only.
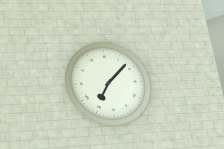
7:08
